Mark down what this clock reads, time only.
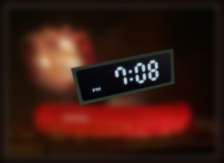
7:08
